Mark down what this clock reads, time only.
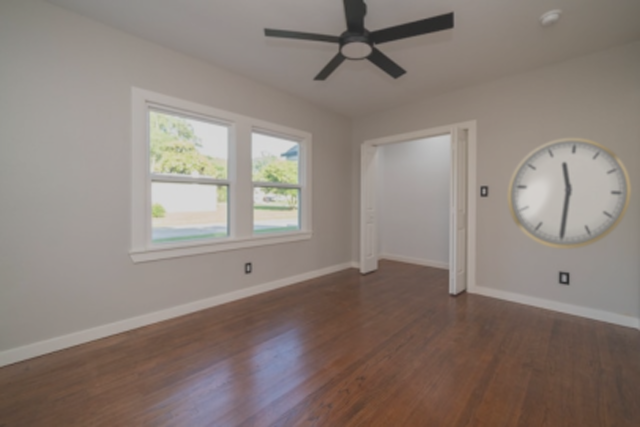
11:30
